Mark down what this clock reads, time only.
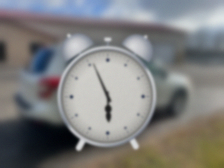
5:56
